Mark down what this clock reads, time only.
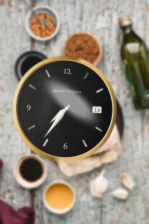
7:36
